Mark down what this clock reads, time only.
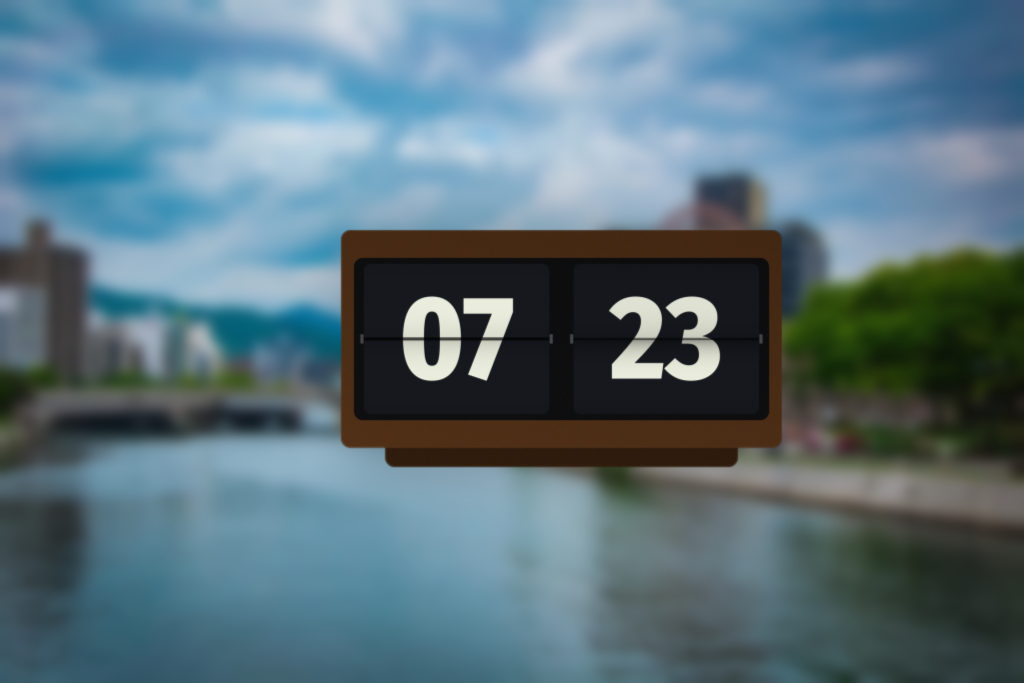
7:23
